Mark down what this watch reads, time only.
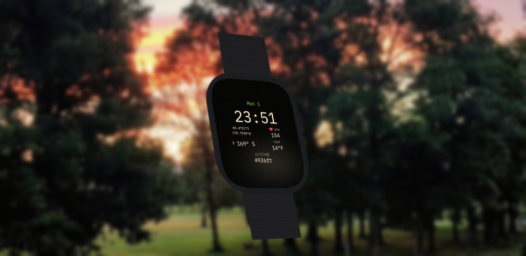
23:51
